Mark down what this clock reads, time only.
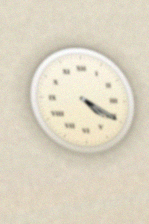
4:20
